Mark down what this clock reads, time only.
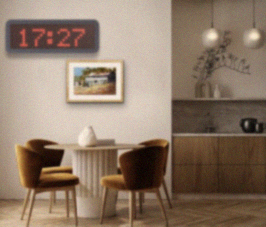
17:27
